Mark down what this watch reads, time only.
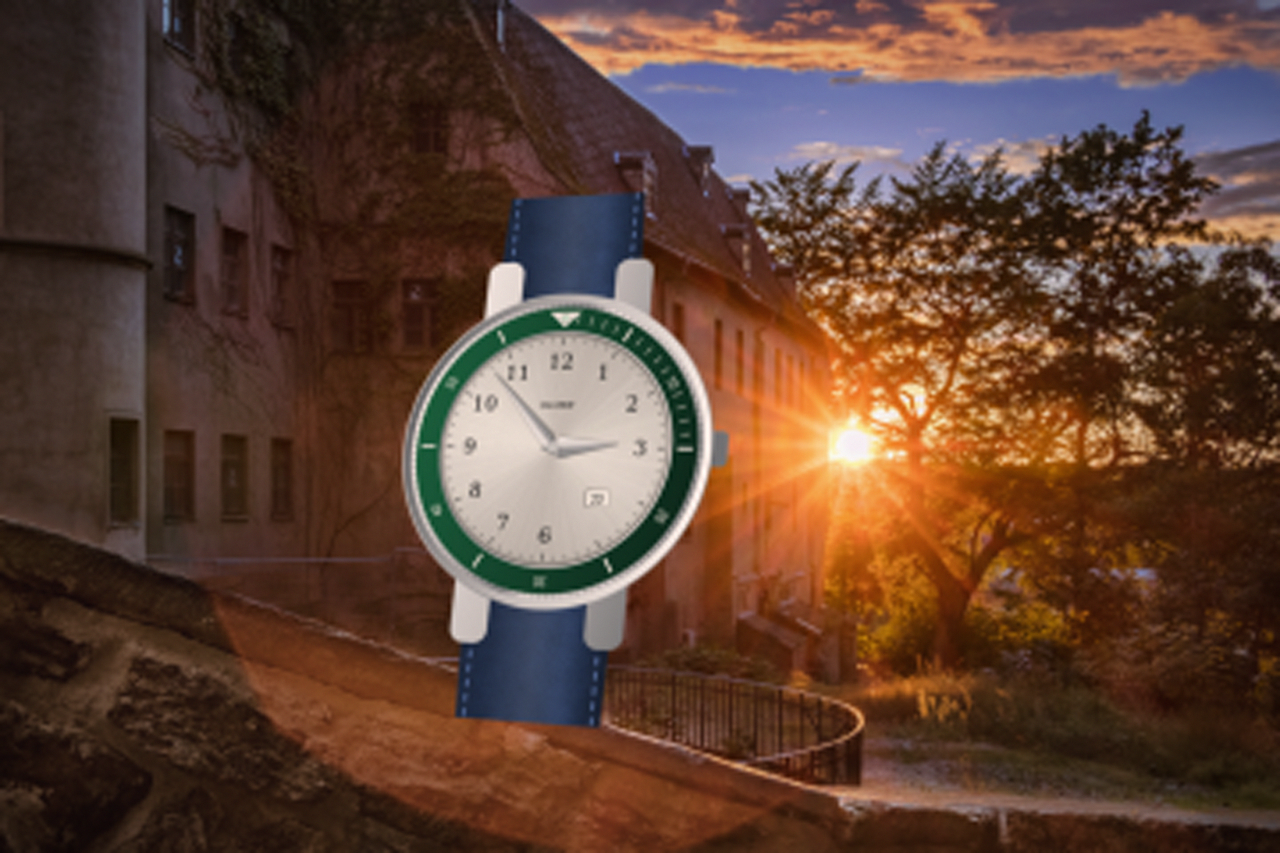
2:53
